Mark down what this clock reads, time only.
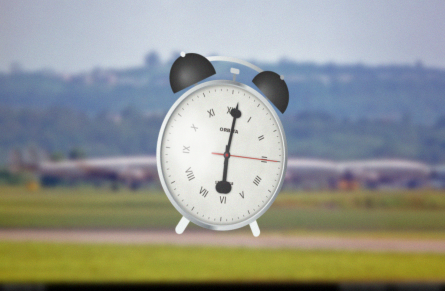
6:01:15
